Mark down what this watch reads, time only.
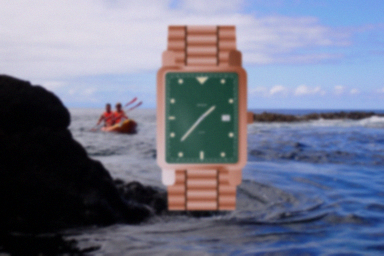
1:37
